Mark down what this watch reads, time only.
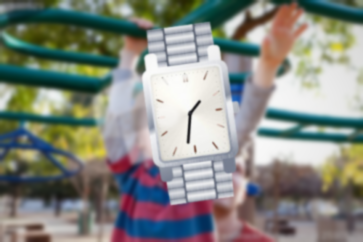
1:32
